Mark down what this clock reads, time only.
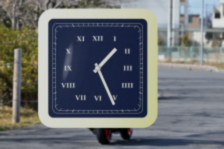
1:26
